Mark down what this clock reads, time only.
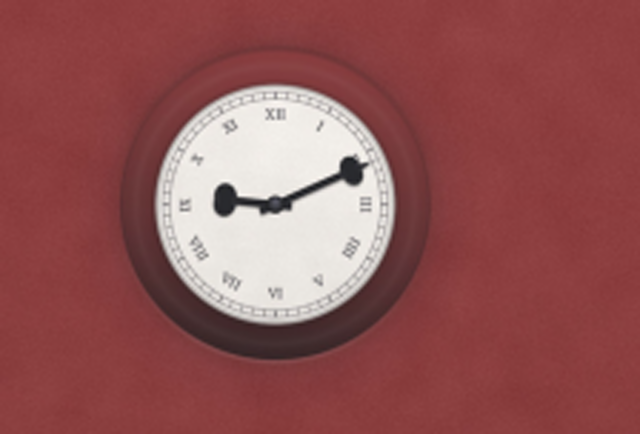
9:11
